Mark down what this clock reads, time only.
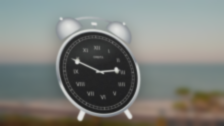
2:49
